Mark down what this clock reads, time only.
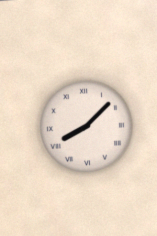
8:08
